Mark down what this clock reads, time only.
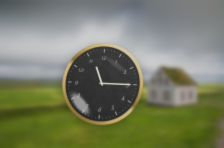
11:15
